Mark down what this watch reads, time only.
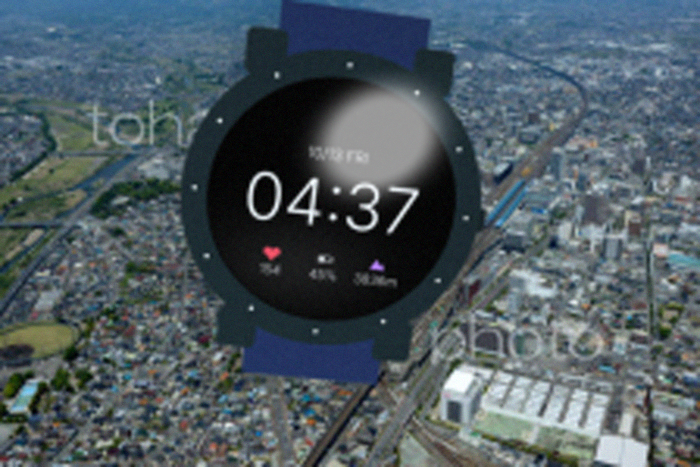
4:37
